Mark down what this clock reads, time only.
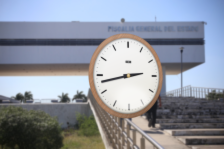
2:43
